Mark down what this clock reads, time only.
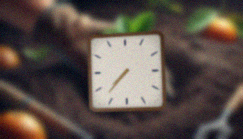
7:37
